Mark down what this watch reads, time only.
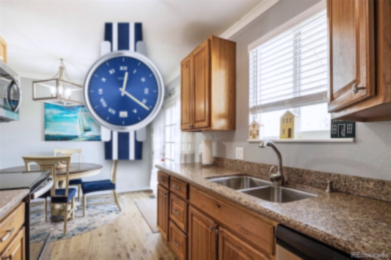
12:21
